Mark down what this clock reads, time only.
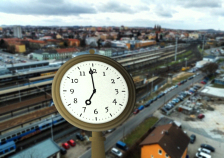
6:59
